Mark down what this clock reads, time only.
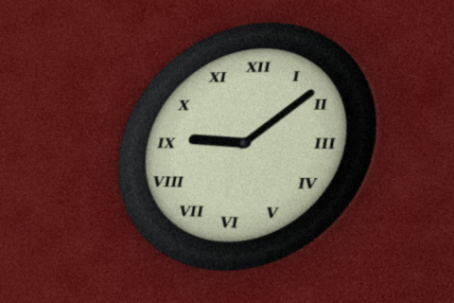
9:08
